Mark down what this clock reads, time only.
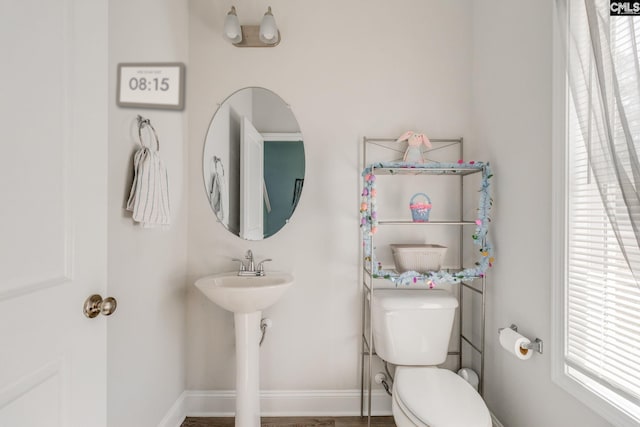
8:15
